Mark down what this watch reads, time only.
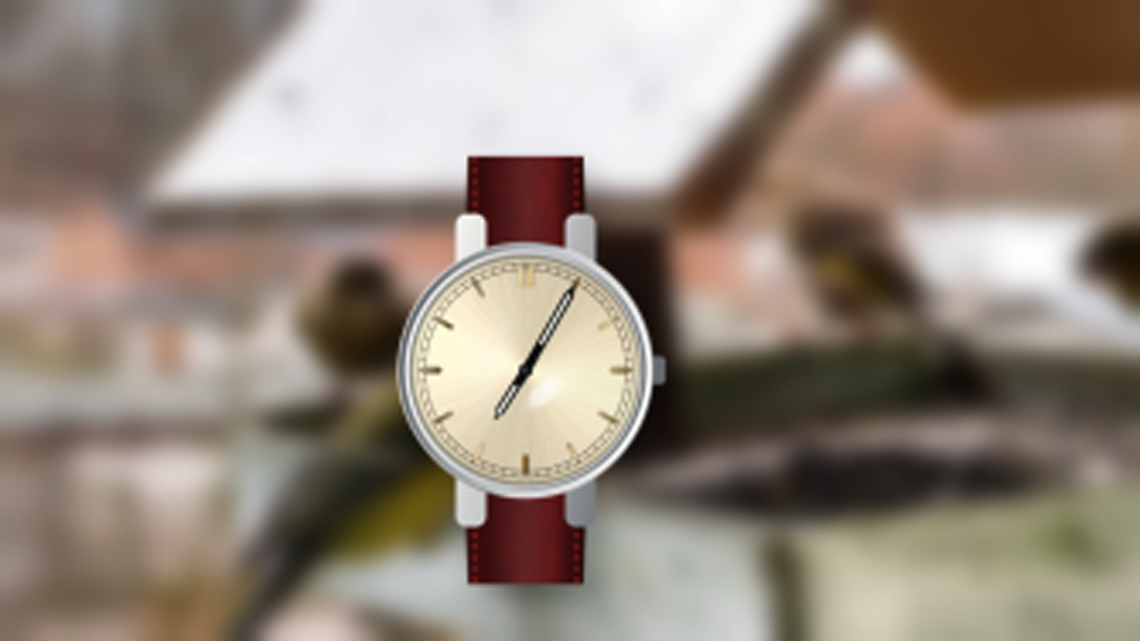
7:05
